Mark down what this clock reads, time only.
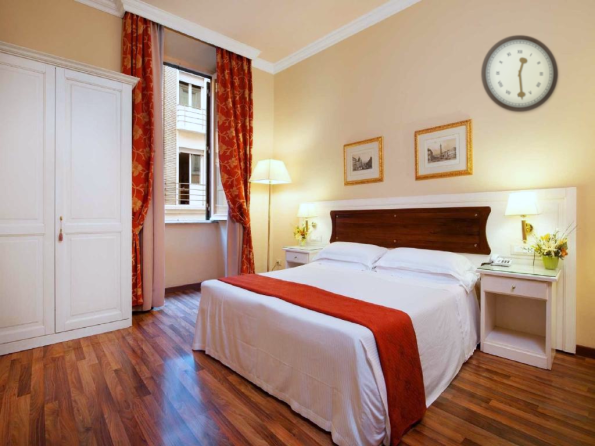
12:29
